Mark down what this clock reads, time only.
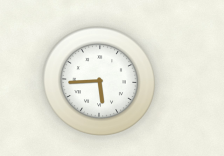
5:44
